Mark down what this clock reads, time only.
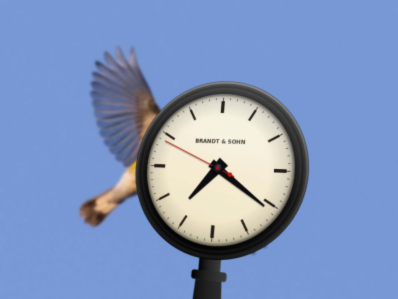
7:20:49
